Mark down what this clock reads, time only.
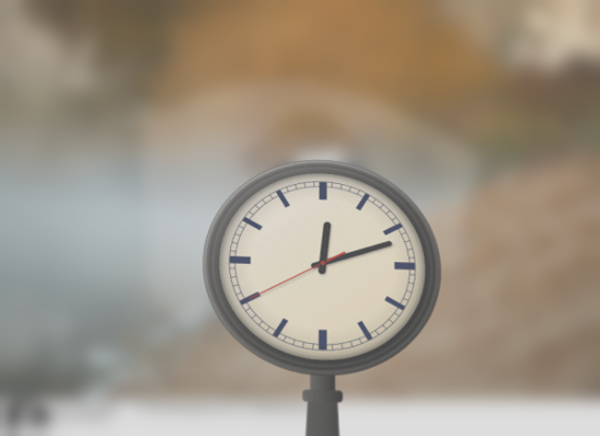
12:11:40
